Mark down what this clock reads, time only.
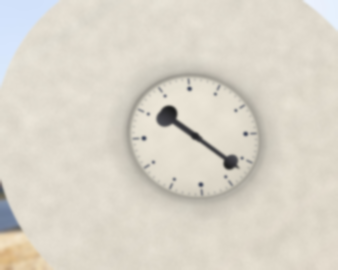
10:22
